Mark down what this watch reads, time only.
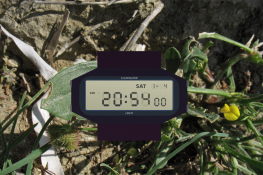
20:54:00
